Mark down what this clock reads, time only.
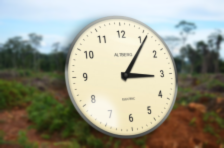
3:06
